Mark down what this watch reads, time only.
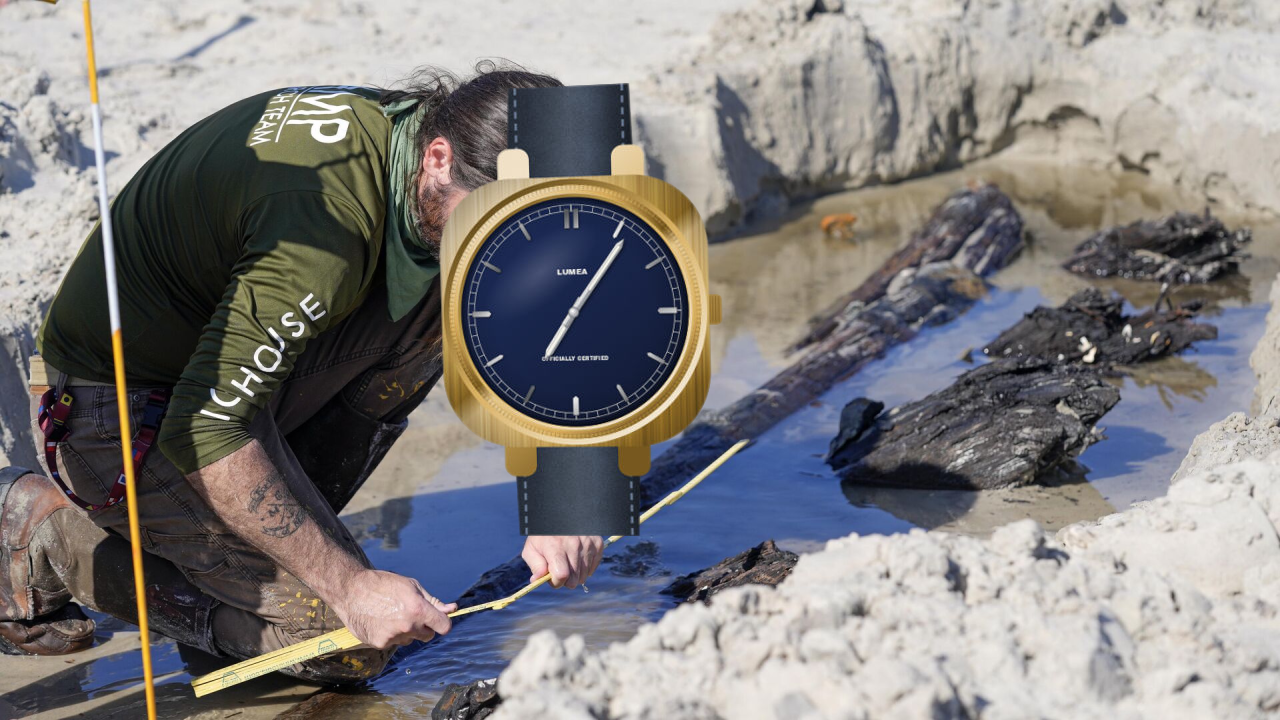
7:06
